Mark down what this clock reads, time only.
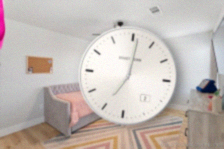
7:01
